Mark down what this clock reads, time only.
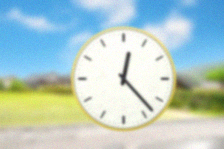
12:23
